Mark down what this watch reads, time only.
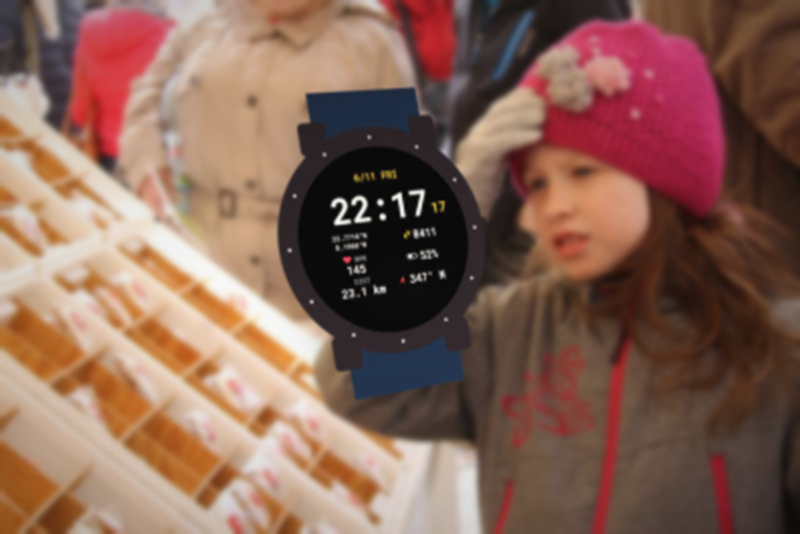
22:17
